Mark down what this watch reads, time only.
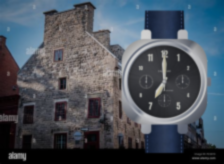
7:00
